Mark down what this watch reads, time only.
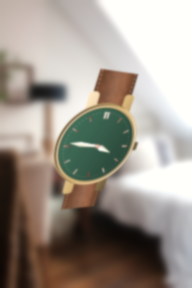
3:46
